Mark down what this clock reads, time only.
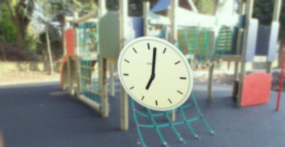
7:02
